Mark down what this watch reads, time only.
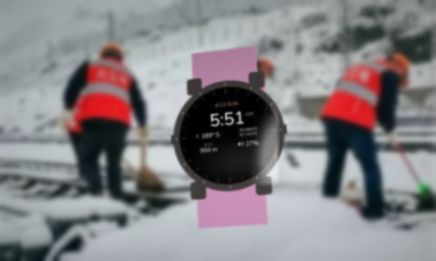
5:51
